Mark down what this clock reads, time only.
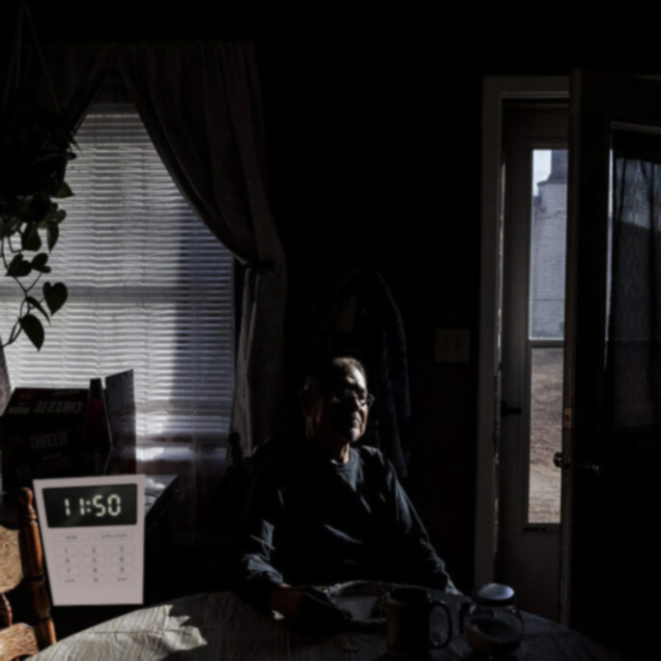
11:50
